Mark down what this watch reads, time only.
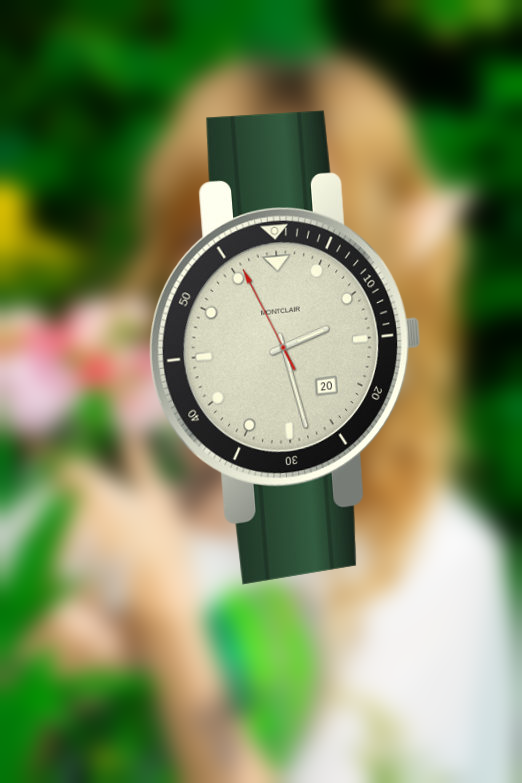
2:27:56
